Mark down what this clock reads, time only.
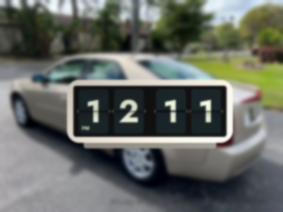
12:11
